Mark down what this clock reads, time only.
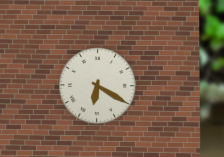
6:20
